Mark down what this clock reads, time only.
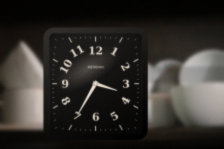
3:35
